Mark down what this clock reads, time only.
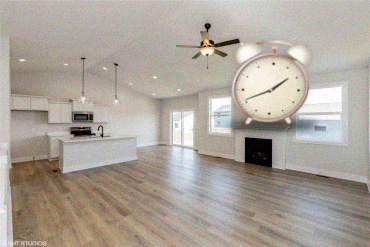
1:41
